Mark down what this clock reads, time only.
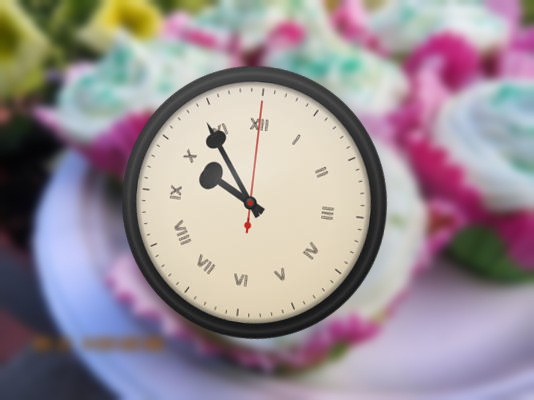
9:54:00
